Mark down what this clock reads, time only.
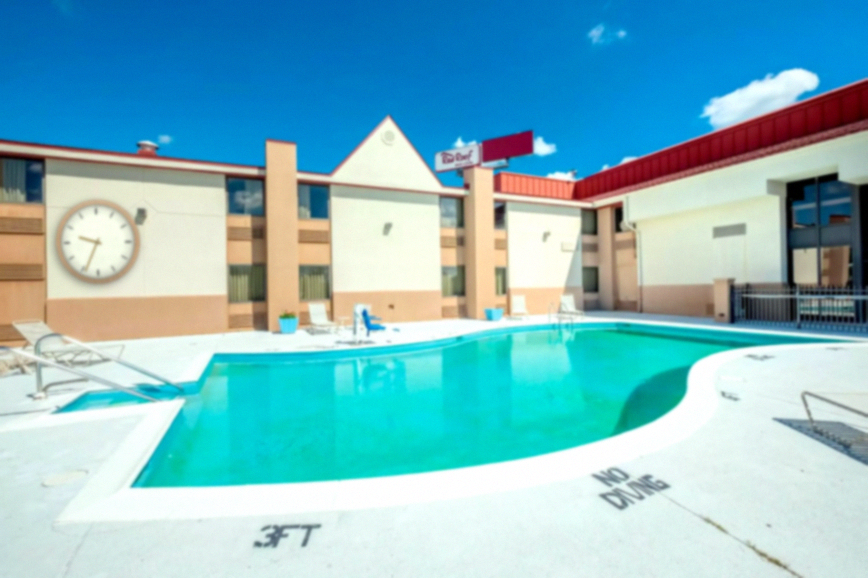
9:34
